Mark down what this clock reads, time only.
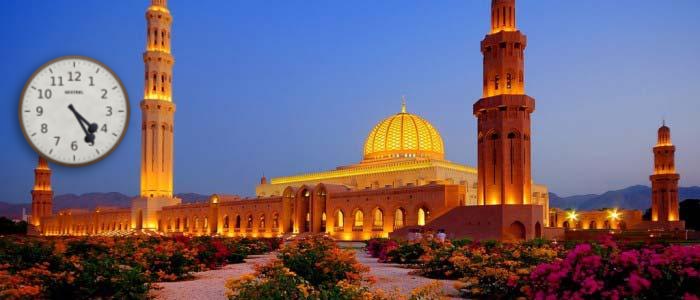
4:25
